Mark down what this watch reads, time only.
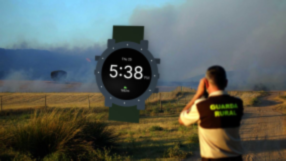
5:38
